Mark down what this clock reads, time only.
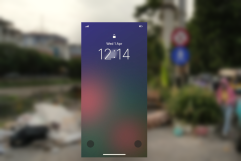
12:14
